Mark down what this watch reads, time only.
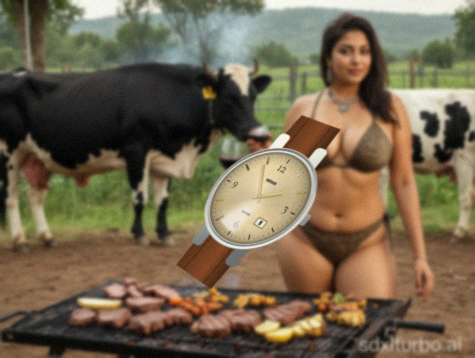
1:54
